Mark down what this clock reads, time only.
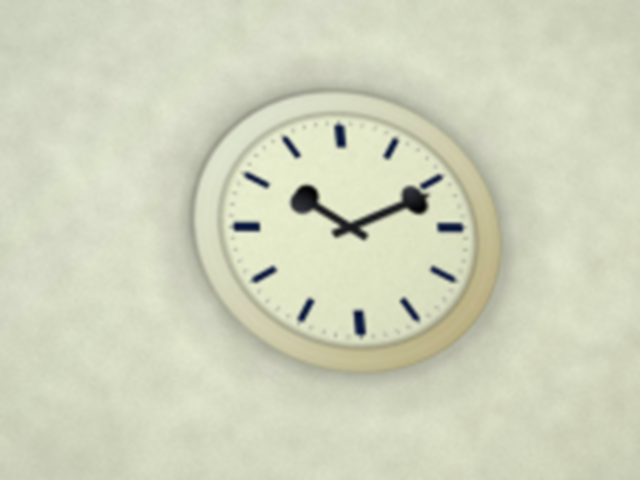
10:11
